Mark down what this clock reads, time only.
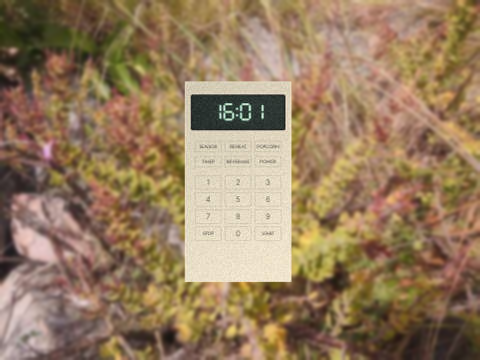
16:01
